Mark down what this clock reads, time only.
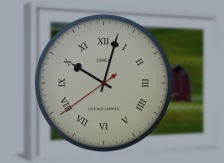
10:02:39
